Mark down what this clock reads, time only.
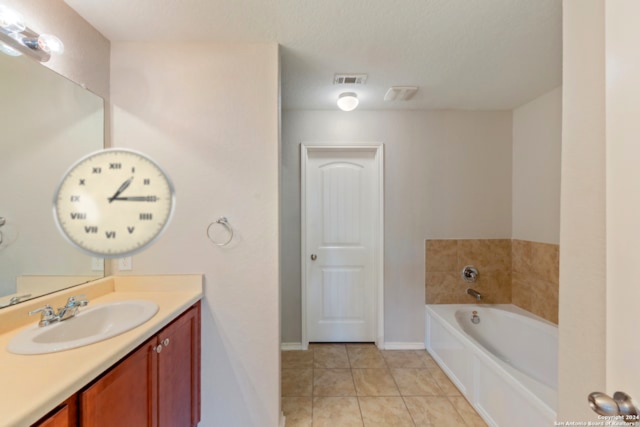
1:15
